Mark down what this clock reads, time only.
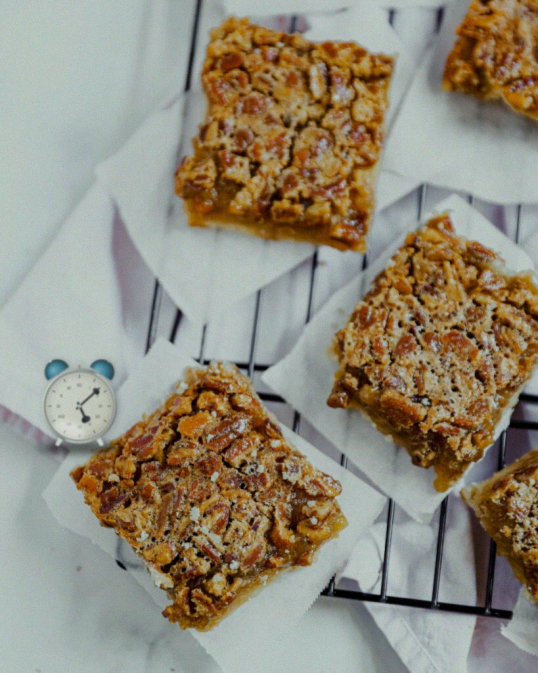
5:08
